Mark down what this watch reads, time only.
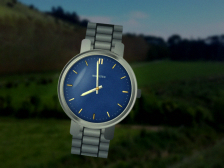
7:59
